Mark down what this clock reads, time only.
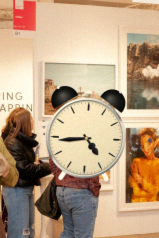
4:44
